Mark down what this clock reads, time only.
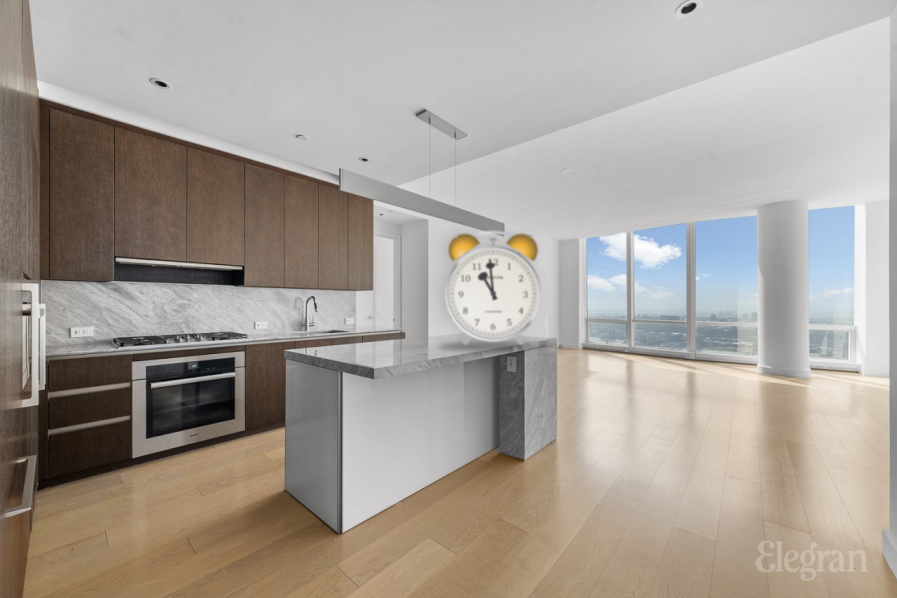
10:59
